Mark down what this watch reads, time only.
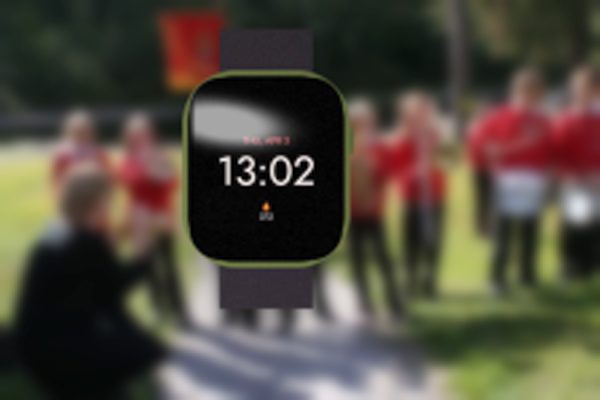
13:02
